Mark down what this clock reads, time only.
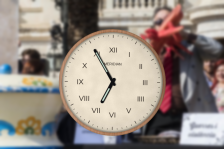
6:55
